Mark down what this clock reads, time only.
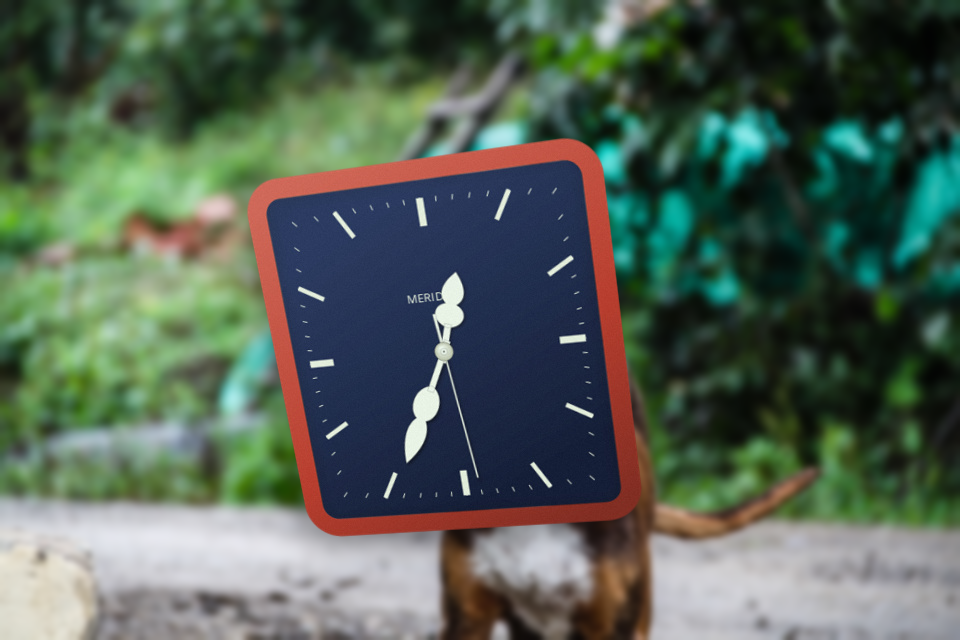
12:34:29
